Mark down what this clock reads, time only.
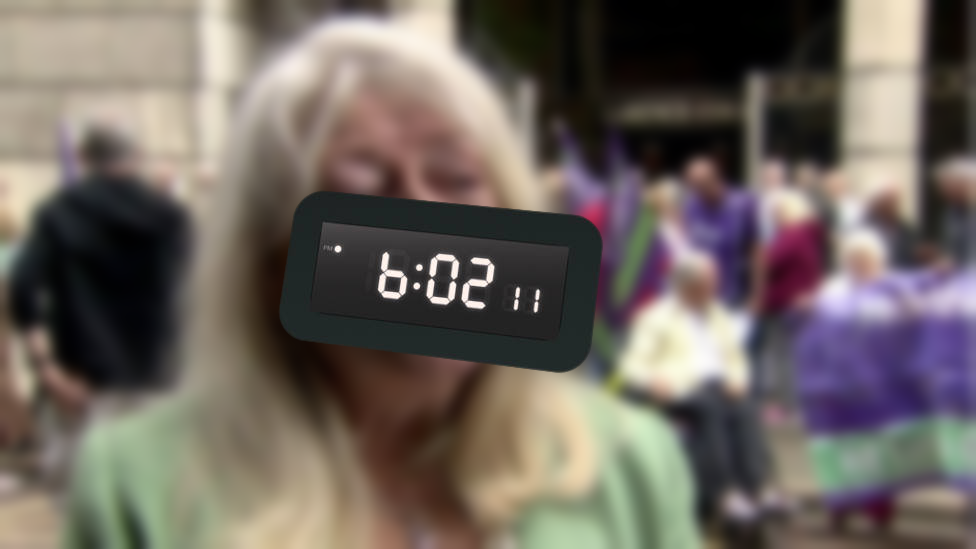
6:02:11
